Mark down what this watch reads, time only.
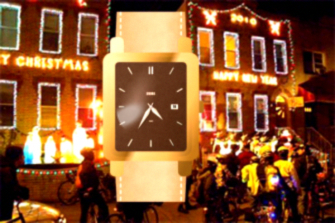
4:35
